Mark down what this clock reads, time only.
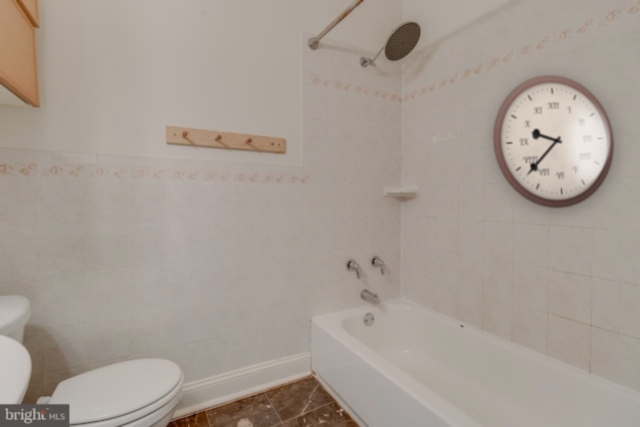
9:38
